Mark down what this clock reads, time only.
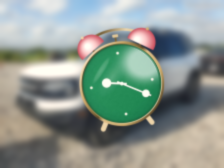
9:20
